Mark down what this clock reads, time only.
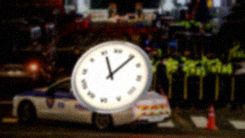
11:06
